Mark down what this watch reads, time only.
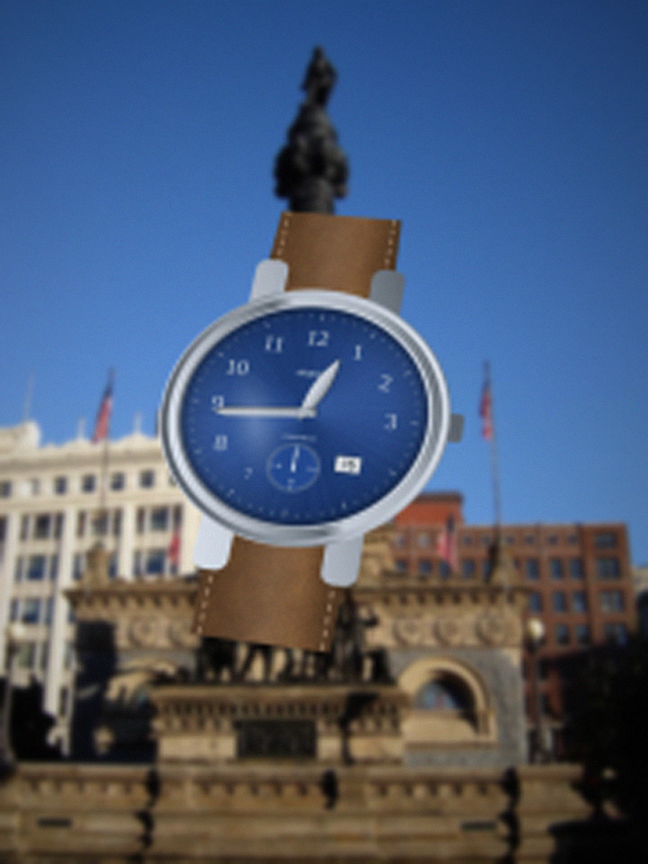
12:44
